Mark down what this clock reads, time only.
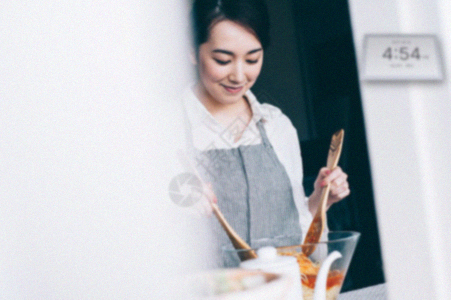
4:54
